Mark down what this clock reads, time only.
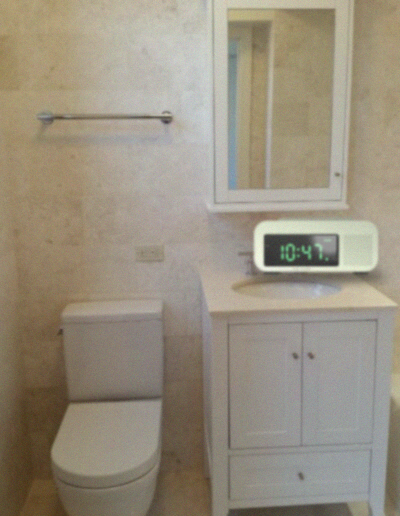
10:47
